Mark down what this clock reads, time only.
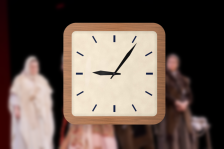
9:06
